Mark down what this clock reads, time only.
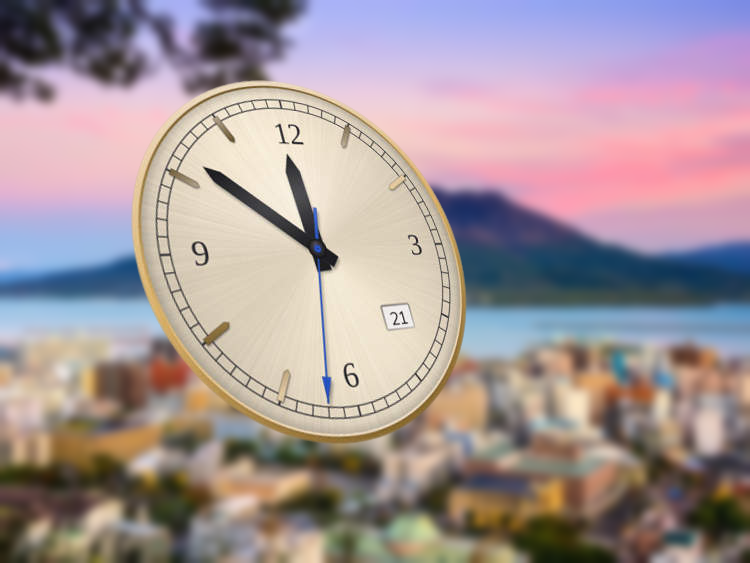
11:51:32
